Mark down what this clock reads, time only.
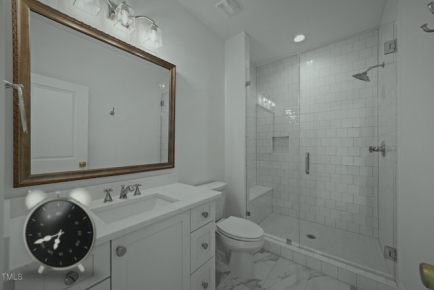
6:42
